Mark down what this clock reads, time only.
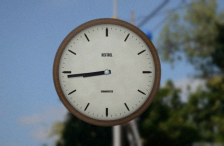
8:44
